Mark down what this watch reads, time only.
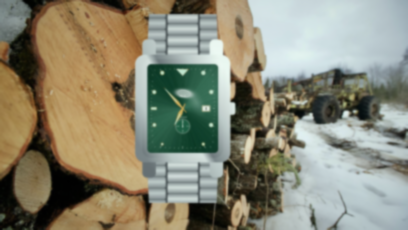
6:53
